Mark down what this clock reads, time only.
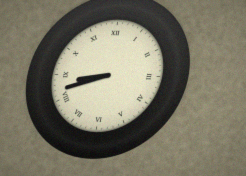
8:42
